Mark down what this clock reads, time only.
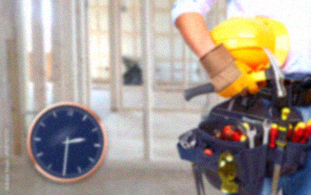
2:30
